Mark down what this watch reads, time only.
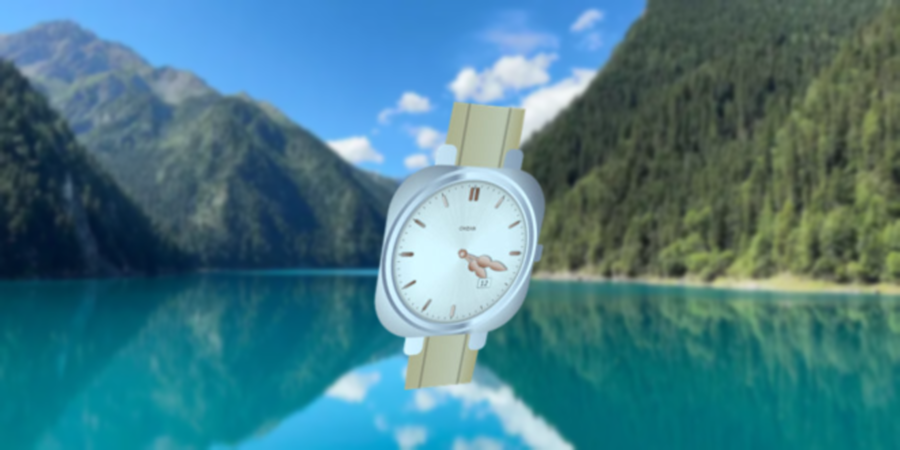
4:18
